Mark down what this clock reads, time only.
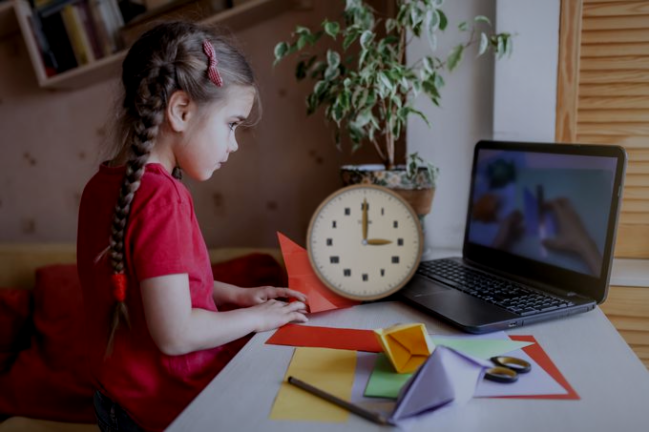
3:00
